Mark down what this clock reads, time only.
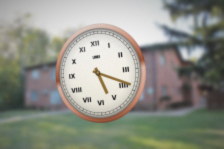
5:19
